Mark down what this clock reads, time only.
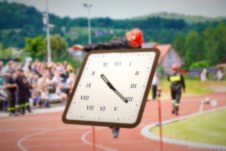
10:21
